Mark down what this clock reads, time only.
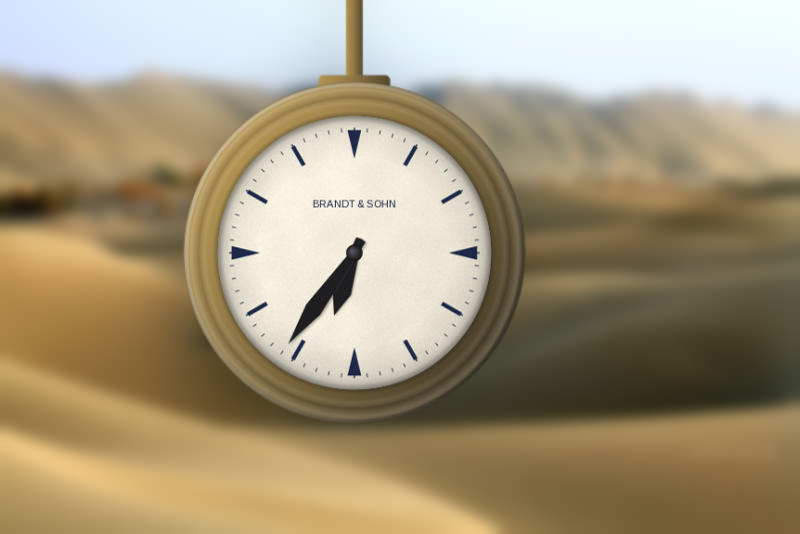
6:36
